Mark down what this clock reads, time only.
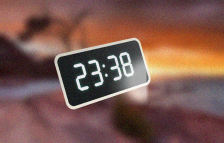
23:38
